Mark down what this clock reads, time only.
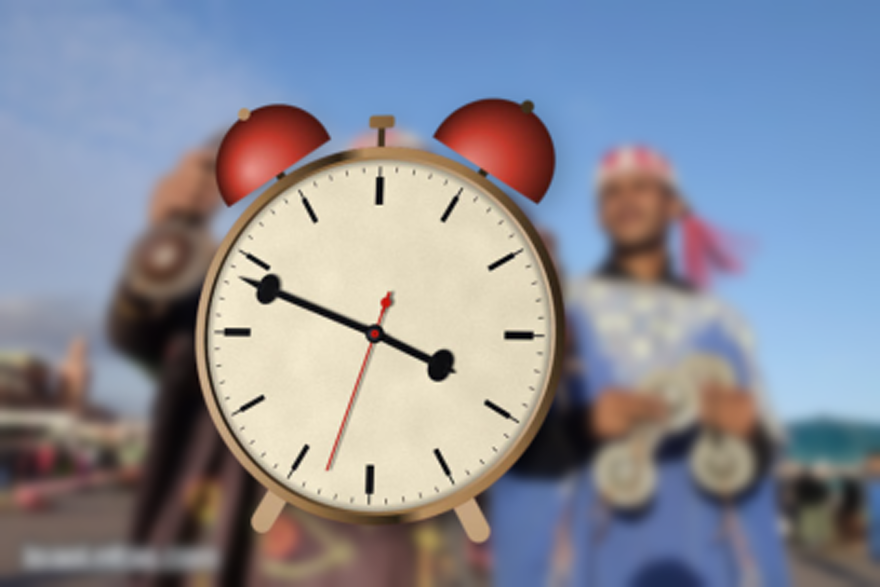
3:48:33
